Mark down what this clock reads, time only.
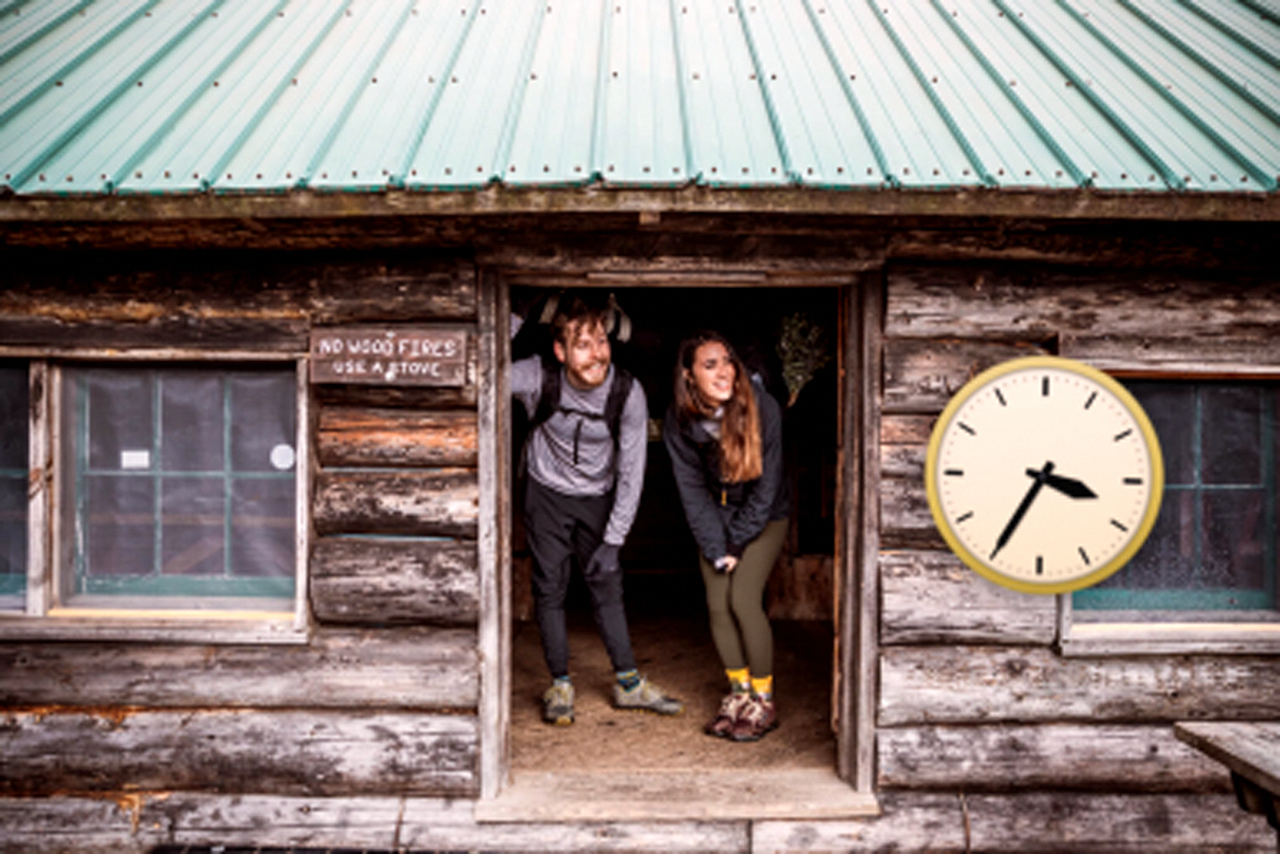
3:35
